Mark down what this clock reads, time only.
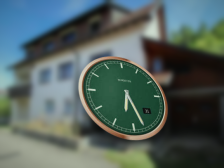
6:27
